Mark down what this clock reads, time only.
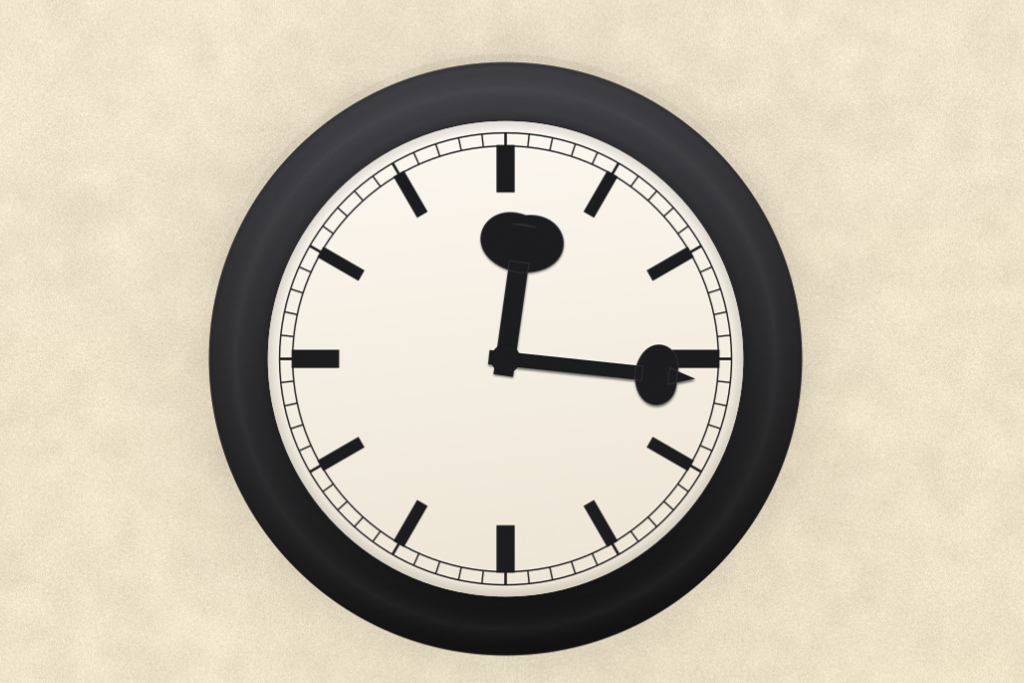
12:16
